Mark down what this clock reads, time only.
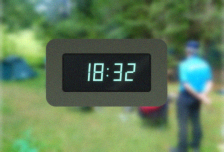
18:32
